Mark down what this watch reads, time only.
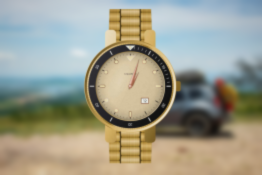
1:03
